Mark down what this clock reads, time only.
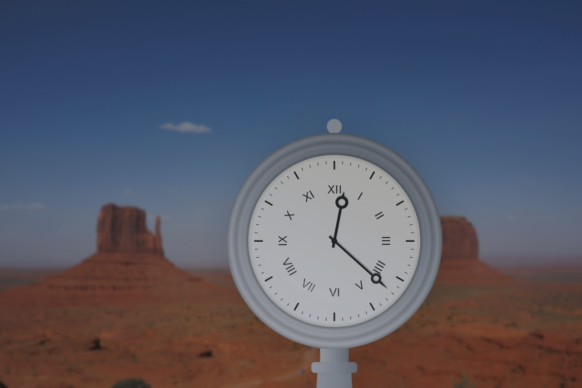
12:22
